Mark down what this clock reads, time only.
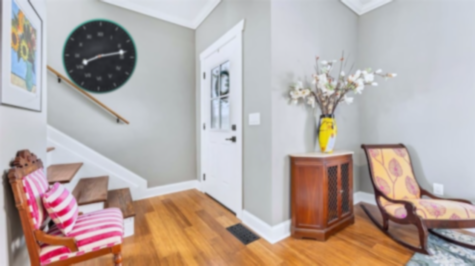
8:13
